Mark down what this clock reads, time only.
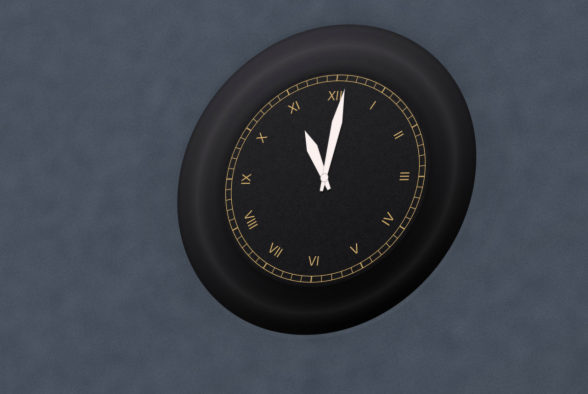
11:01
